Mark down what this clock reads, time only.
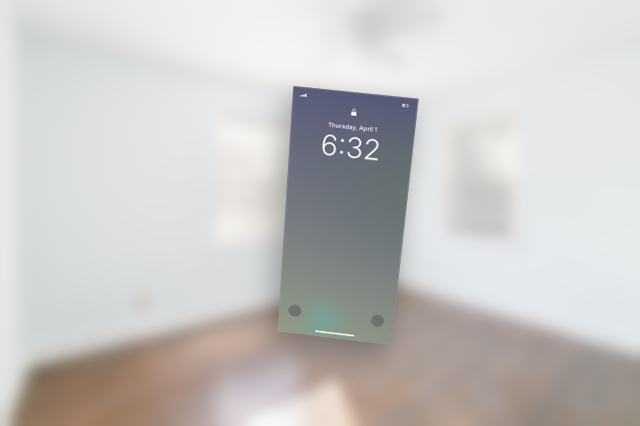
6:32
